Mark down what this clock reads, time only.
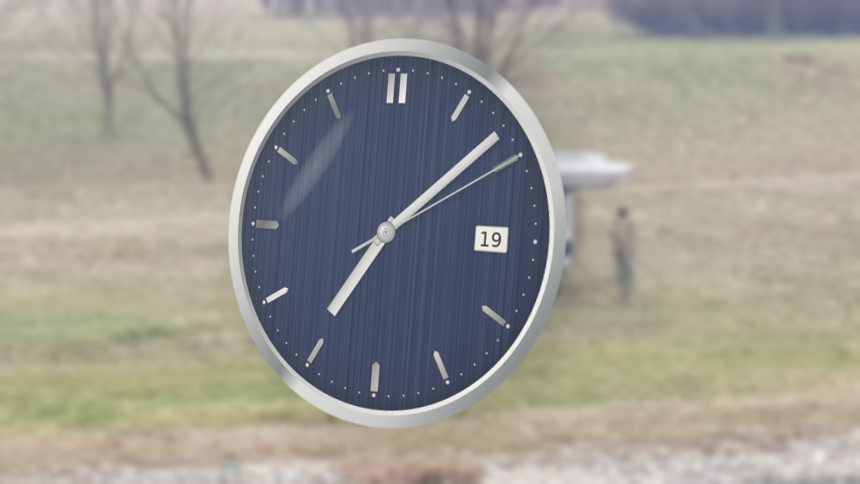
7:08:10
